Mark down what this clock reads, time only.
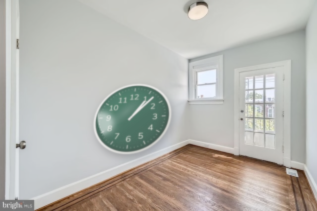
1:07
